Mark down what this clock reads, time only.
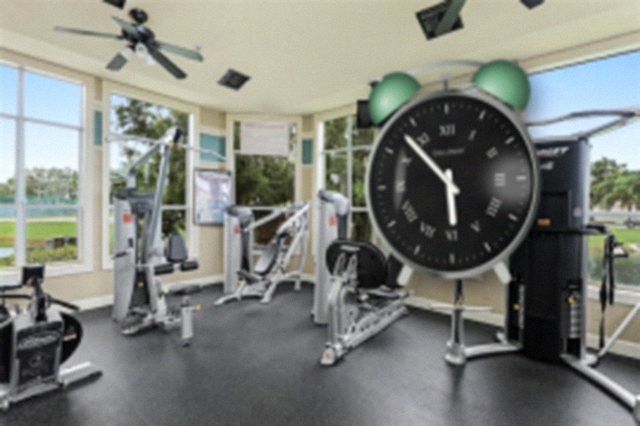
5:53
